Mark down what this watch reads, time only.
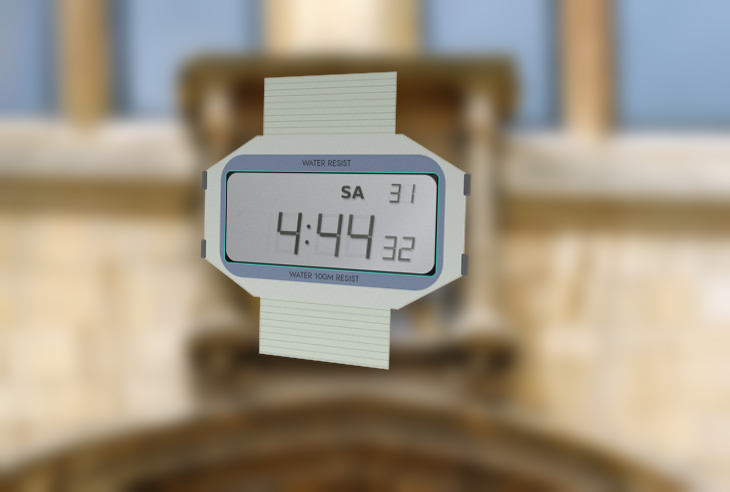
4:44:32
